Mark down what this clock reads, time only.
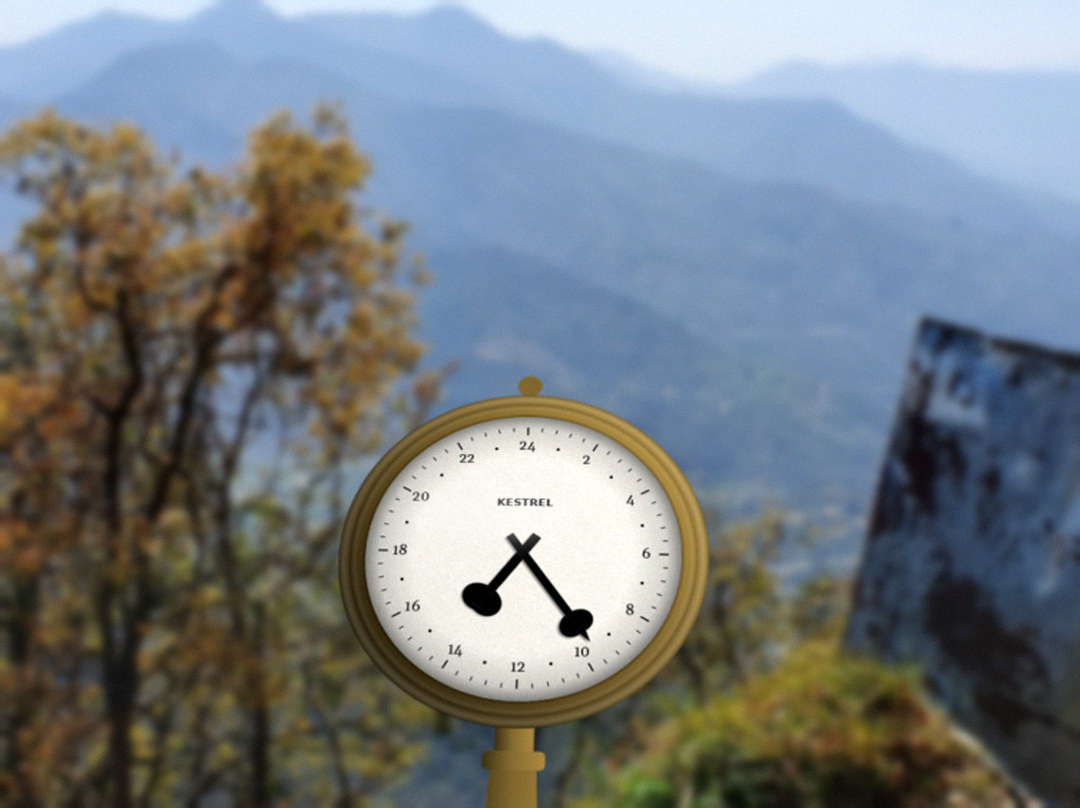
14:24
